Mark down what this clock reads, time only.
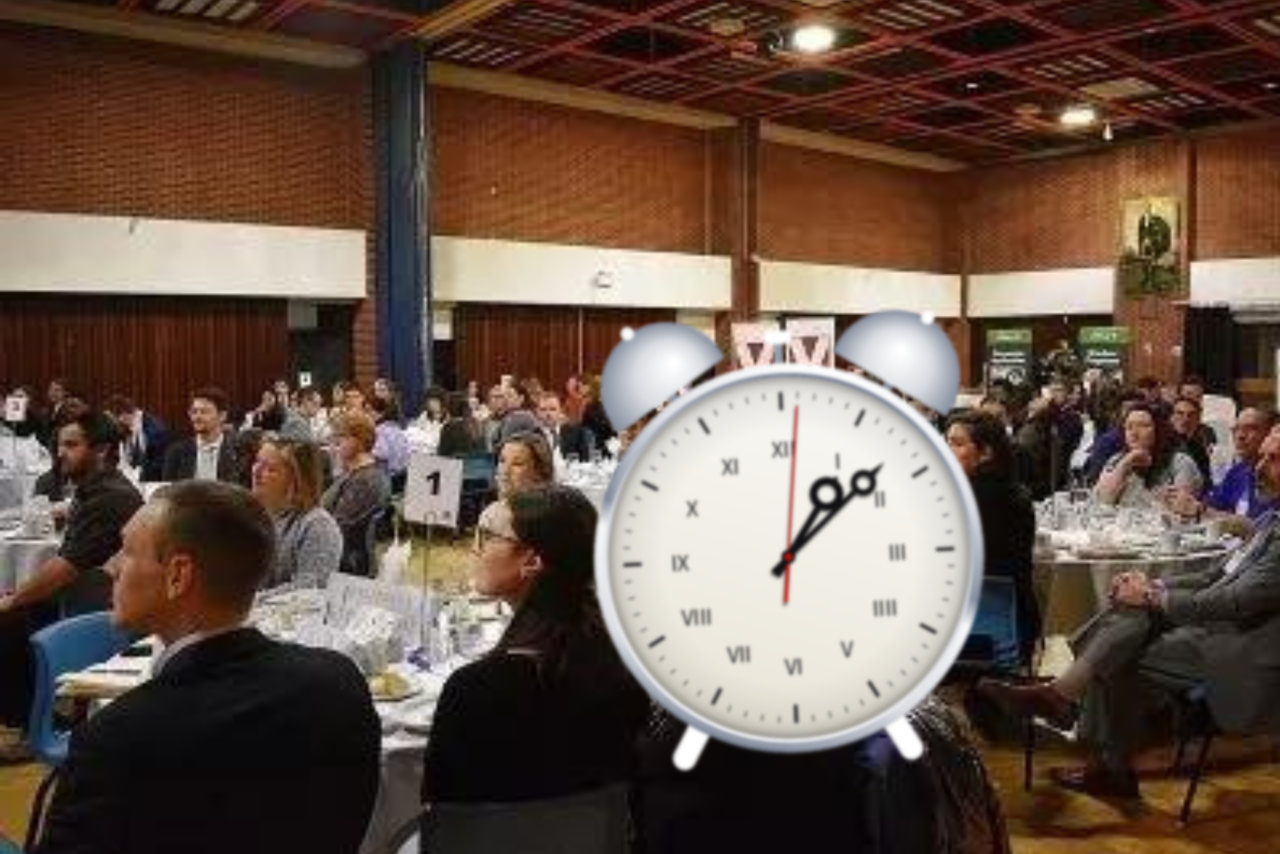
1:08:01
